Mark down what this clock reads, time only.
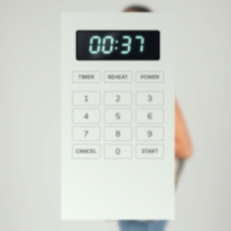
0:37
